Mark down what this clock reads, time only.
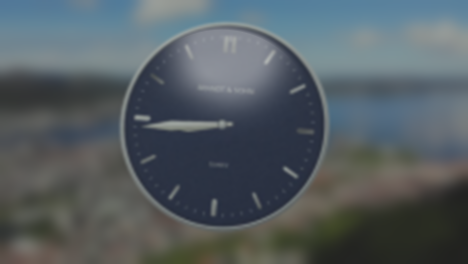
8:44
